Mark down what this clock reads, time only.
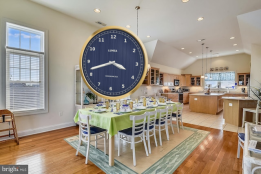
3:42
